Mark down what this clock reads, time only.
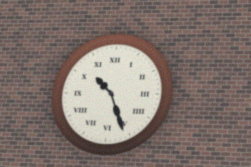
10:26
